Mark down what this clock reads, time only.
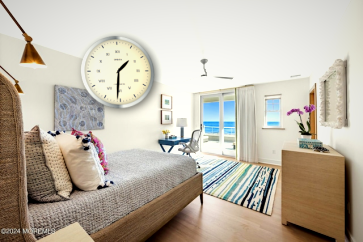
1:31
